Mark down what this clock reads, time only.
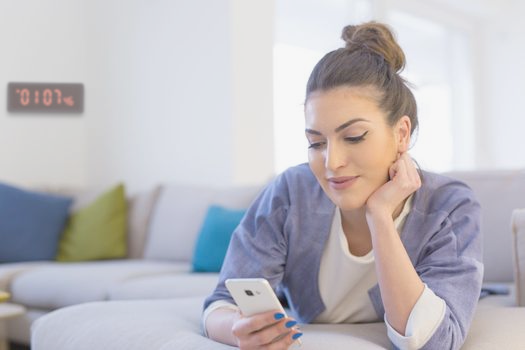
1:07
